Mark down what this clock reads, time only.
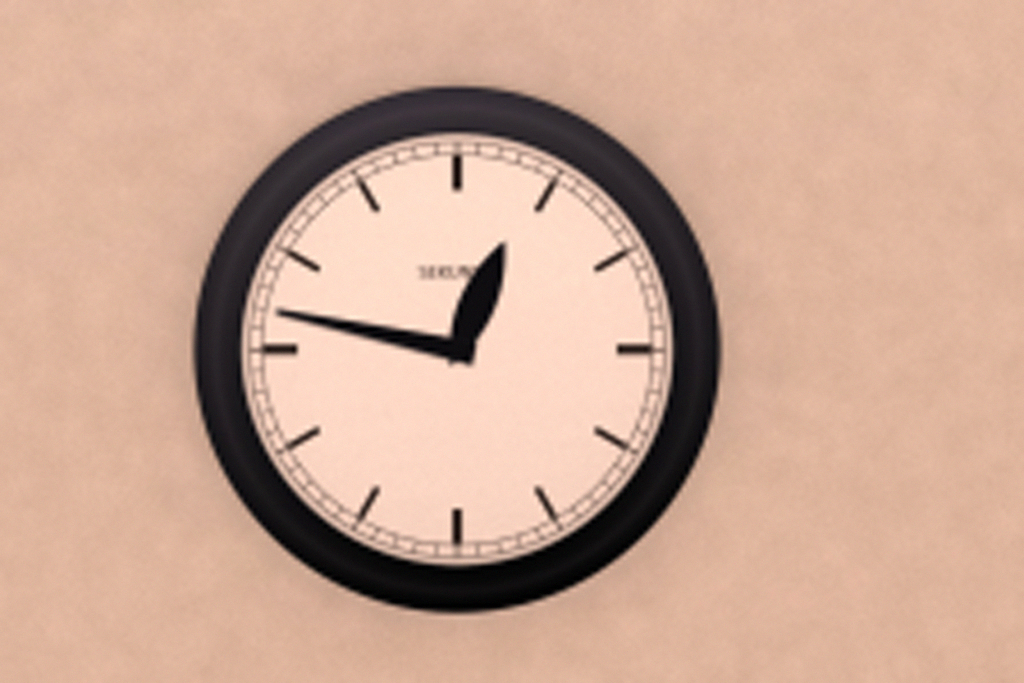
12:47
